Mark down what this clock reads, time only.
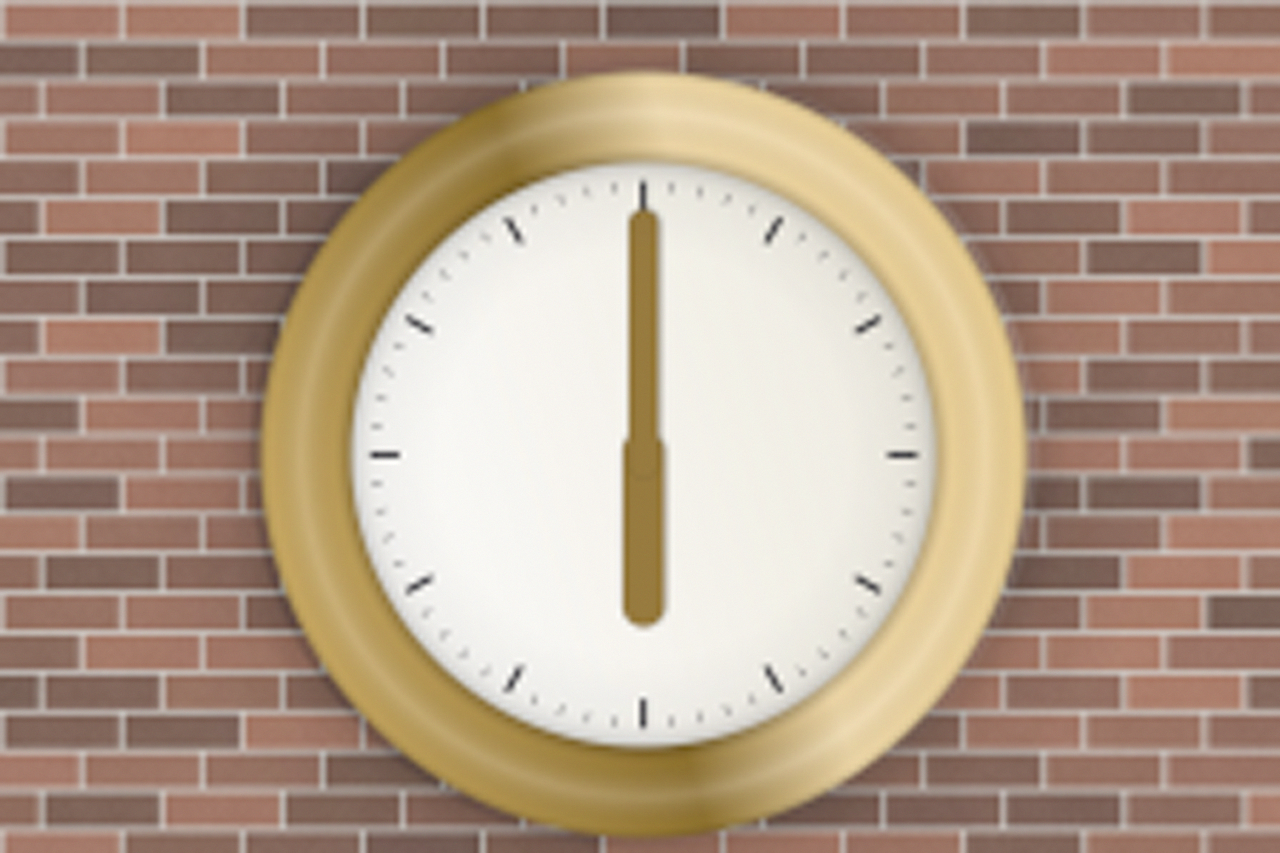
6:00
